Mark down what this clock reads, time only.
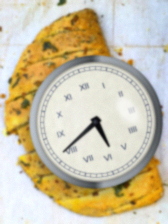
5:41
